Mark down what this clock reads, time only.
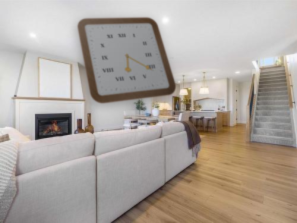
6:21
